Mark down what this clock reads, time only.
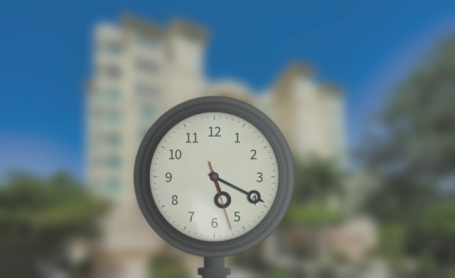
5:19:27
